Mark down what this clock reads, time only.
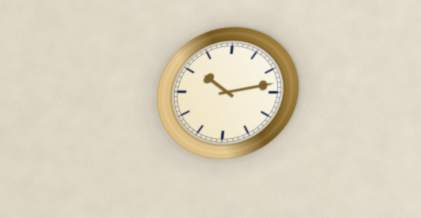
10:13
